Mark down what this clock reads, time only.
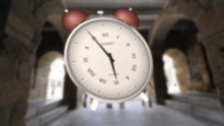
5:55
